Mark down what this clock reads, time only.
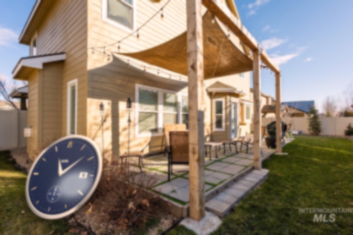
11:08
